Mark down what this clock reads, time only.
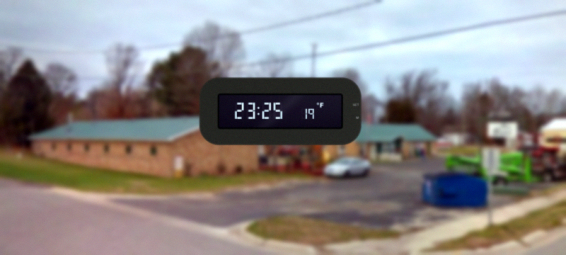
23:25
